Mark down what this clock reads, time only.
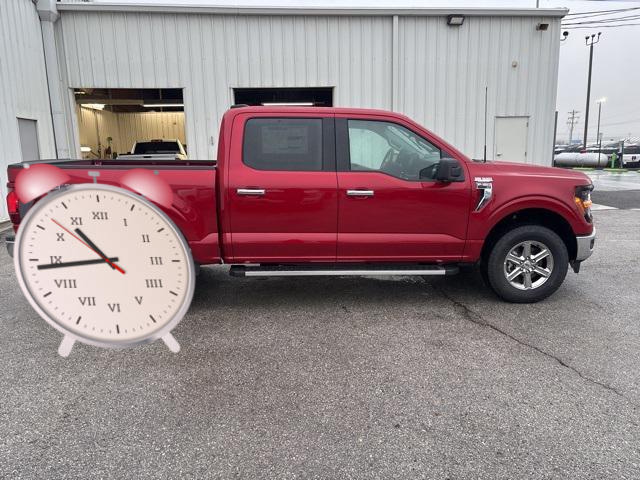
10:43:52
